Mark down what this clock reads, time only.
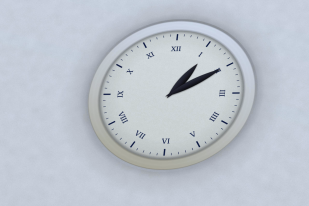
1:10
